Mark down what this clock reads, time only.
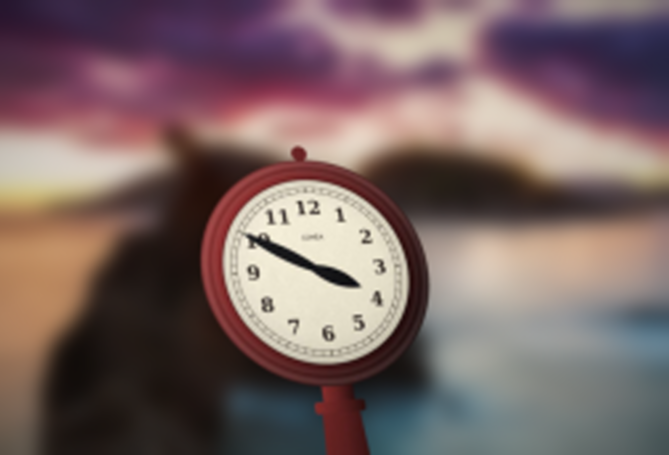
3:50
